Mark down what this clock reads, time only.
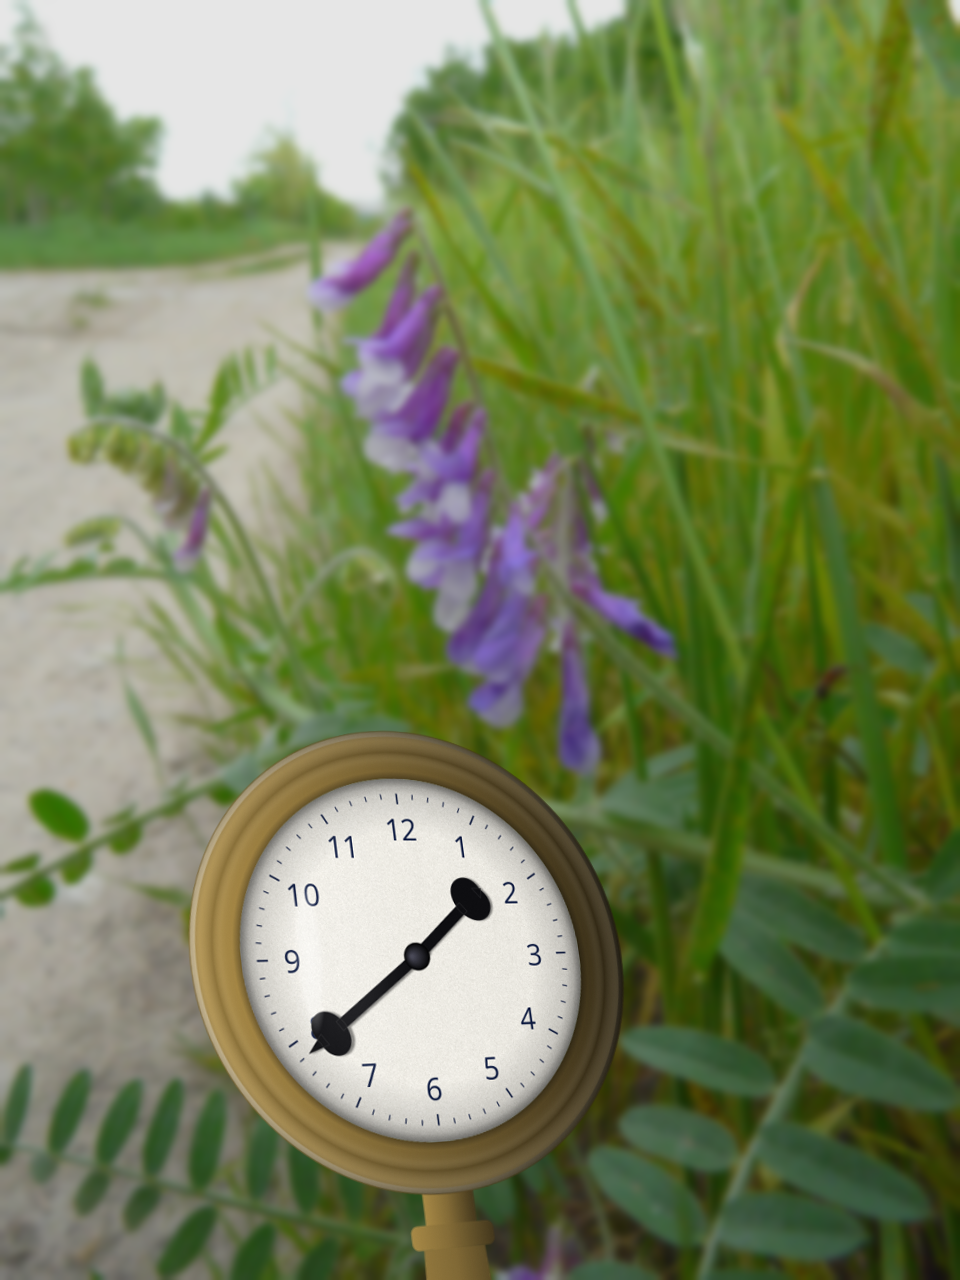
1:39
